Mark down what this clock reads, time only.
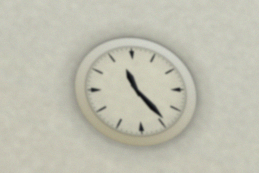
11:24
